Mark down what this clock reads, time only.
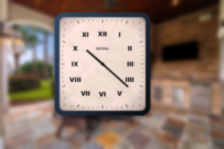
10:22
